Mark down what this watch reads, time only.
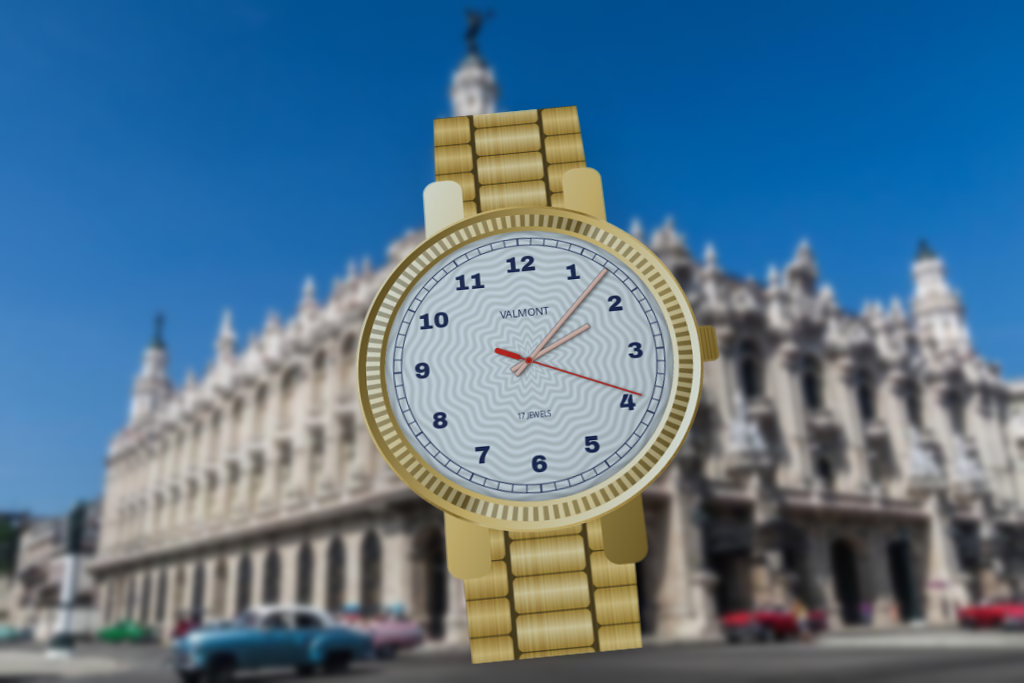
2:07:19
